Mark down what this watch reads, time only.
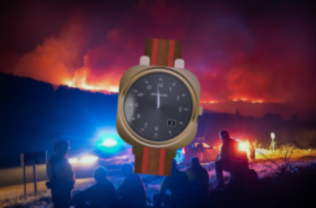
11:59
